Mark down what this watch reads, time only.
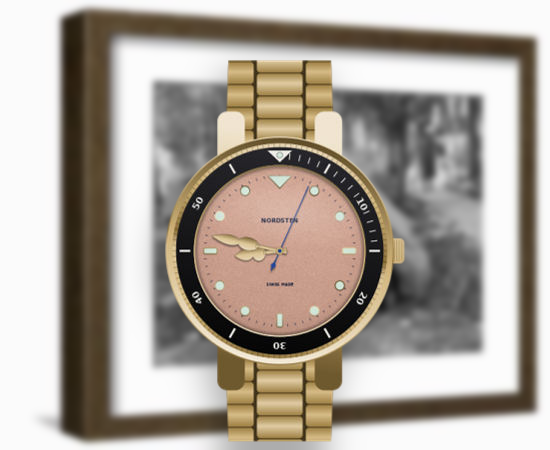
8:47:04
